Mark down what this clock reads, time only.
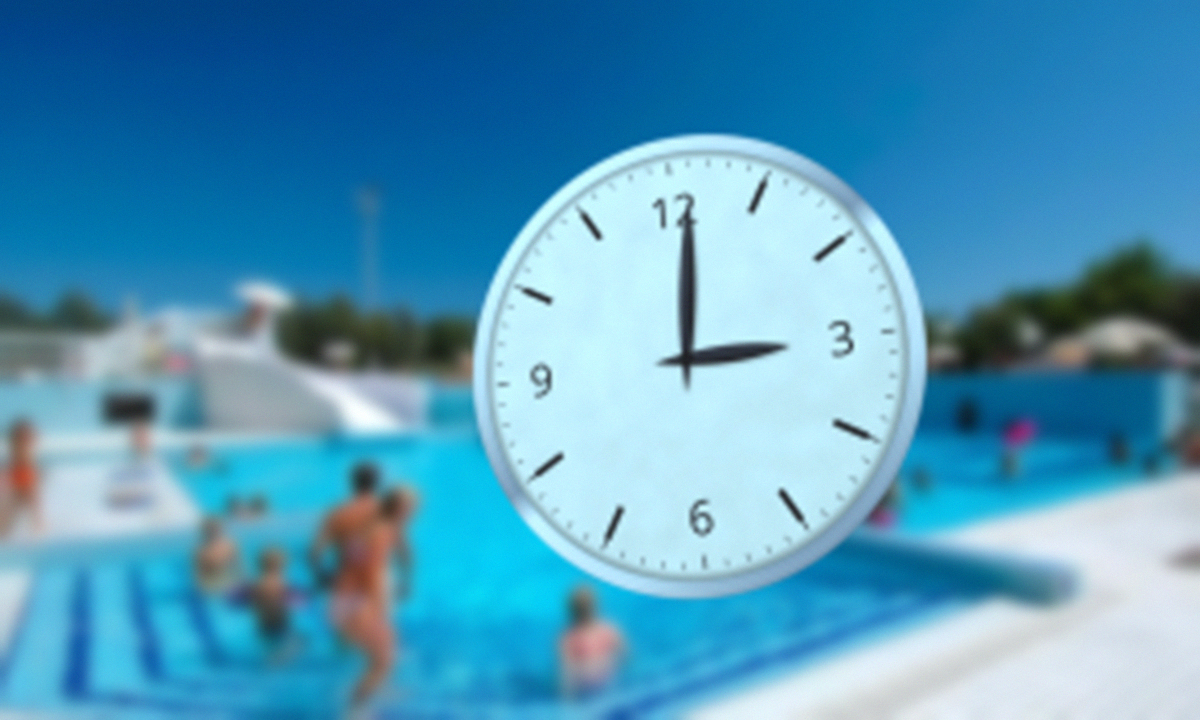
3:01
